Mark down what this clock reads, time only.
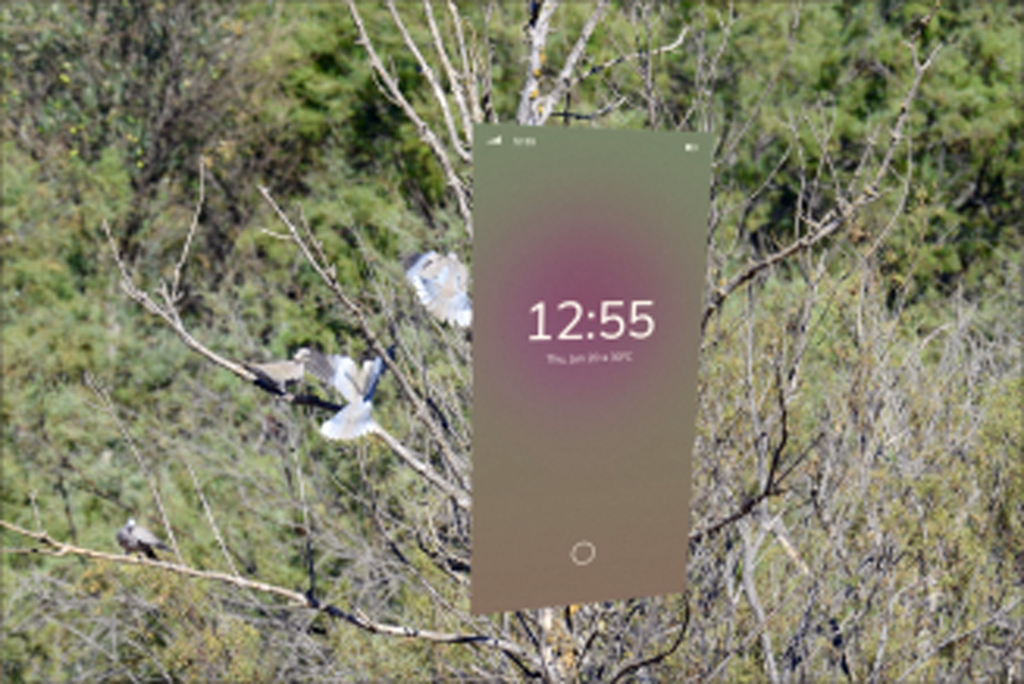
12:55
